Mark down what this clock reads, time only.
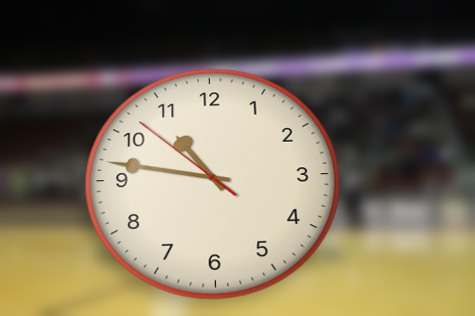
10:46:52
